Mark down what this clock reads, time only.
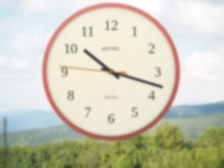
10:17:46
